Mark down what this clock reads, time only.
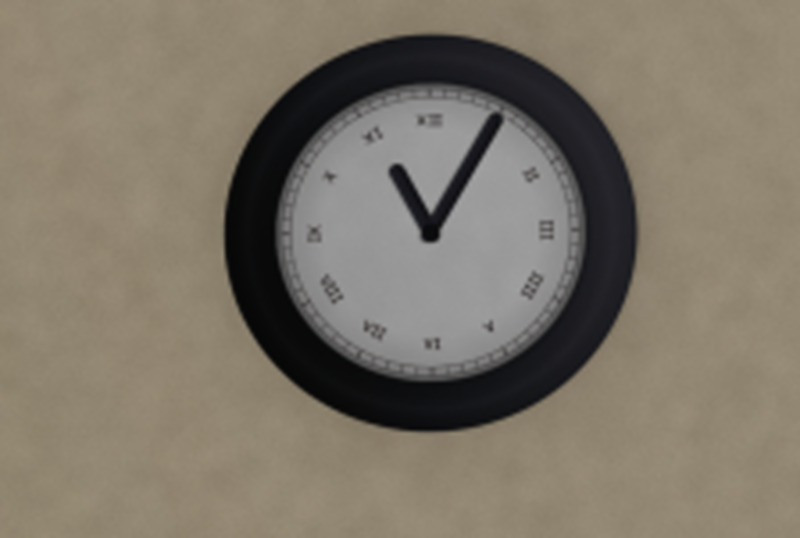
11:05
